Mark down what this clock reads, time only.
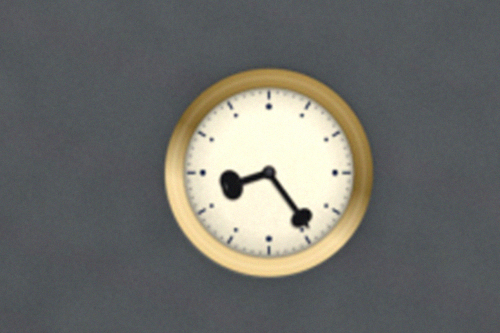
8:24
